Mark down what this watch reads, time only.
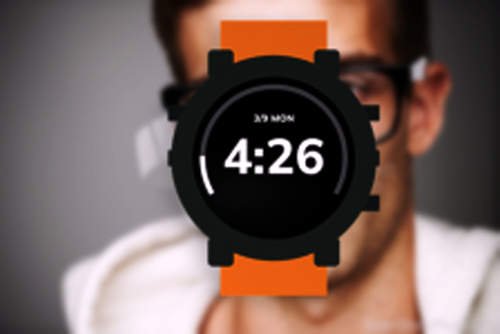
4:26
